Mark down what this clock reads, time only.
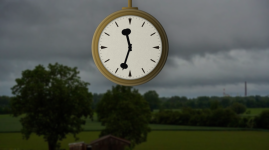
11:33
